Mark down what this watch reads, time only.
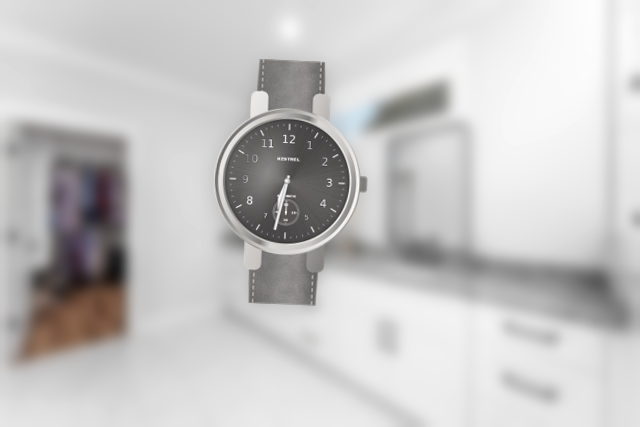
6:32
